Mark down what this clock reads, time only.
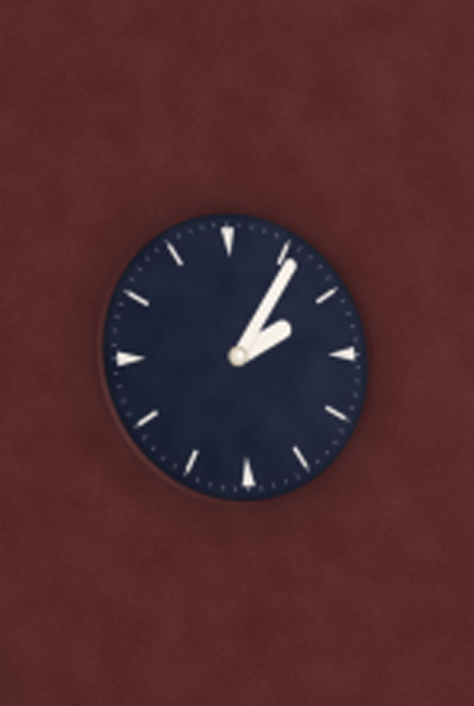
2:06
